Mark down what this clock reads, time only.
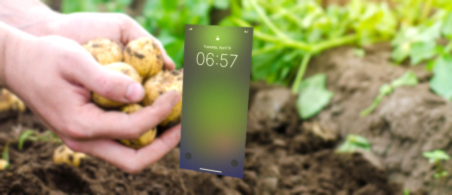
6:57
